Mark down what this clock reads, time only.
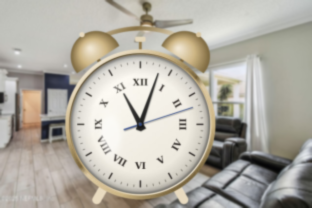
11:03:12
